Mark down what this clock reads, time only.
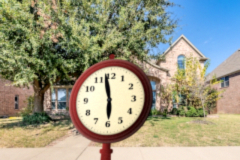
5:58
